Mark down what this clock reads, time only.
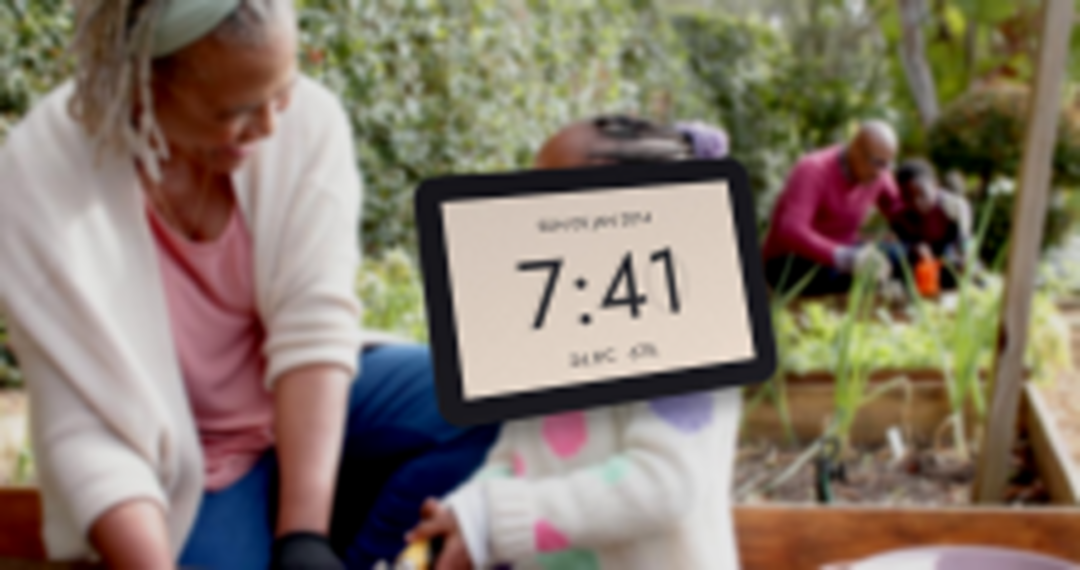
7:41
